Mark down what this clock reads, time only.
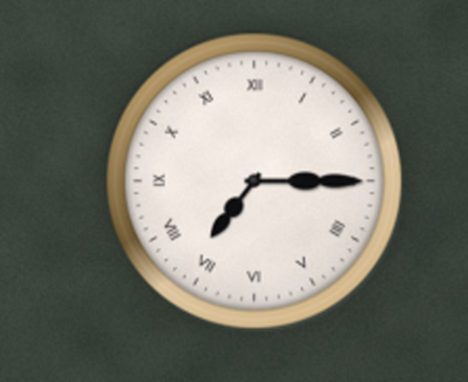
7:15
